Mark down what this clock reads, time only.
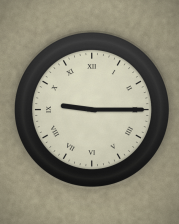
9:15
